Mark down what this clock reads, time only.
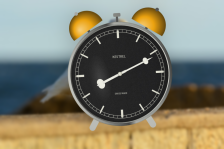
8:11
